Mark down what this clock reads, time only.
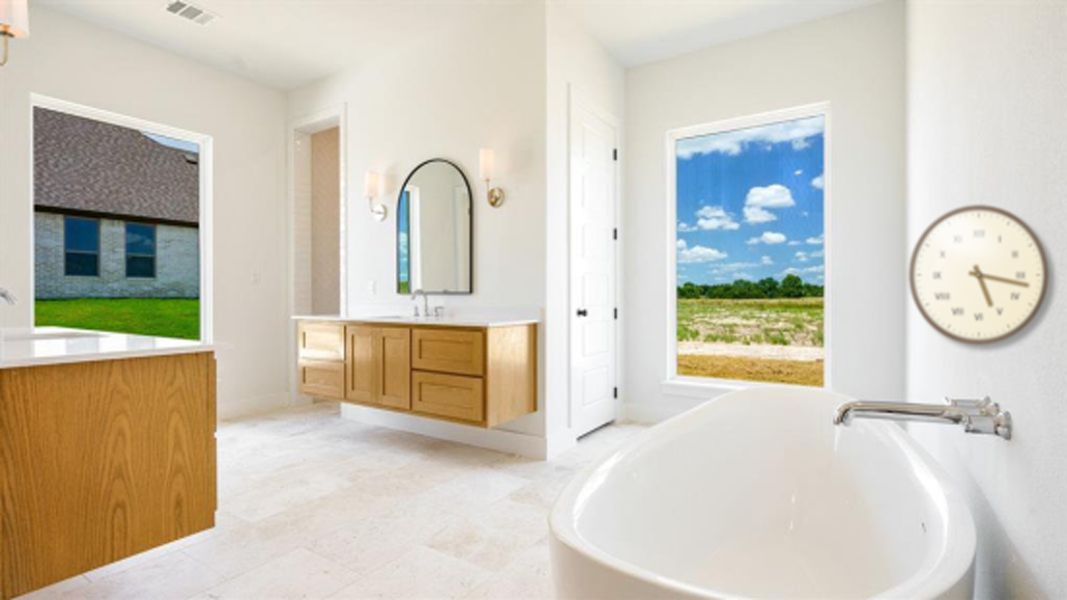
5:17
